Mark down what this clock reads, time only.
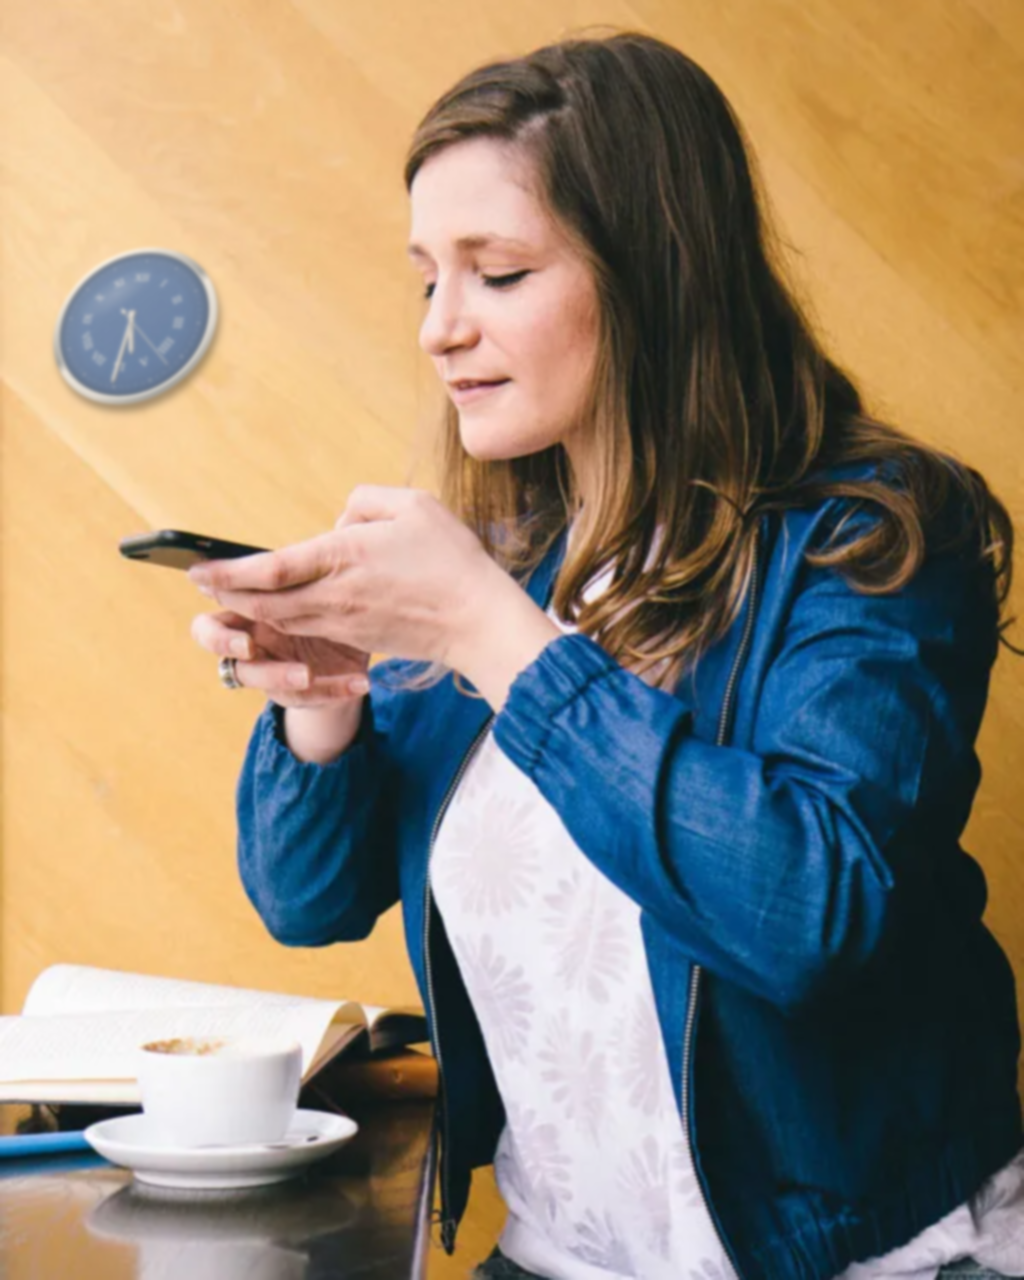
5:30:22
